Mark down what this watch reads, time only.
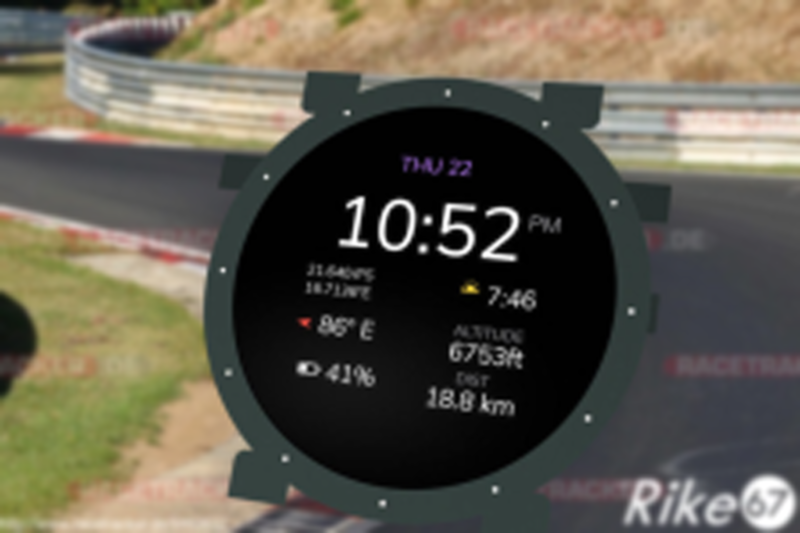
10:52
